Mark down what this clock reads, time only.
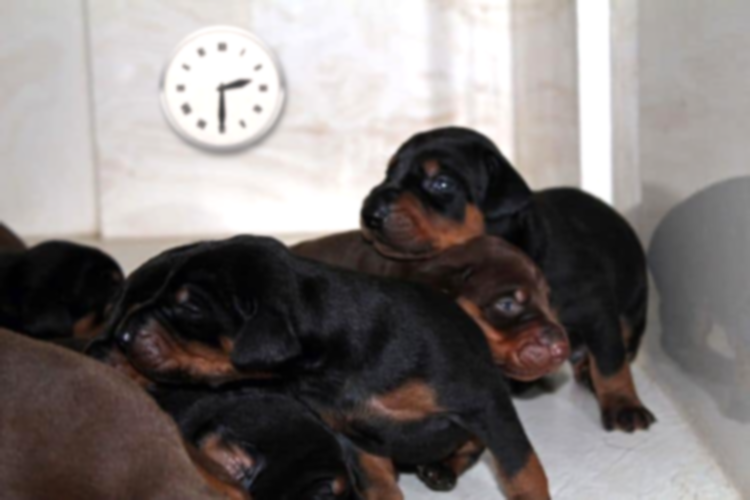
2:30
